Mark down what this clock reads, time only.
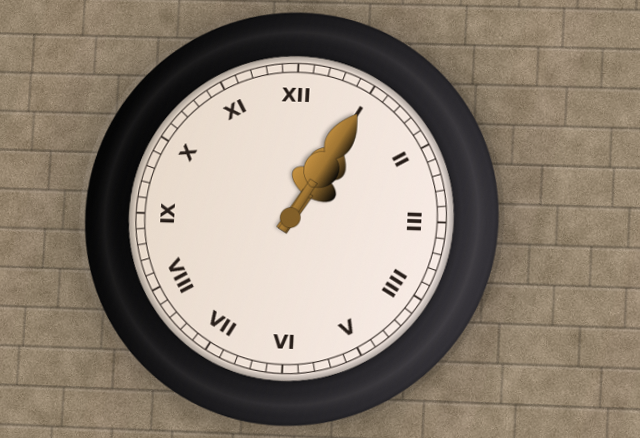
1:05
